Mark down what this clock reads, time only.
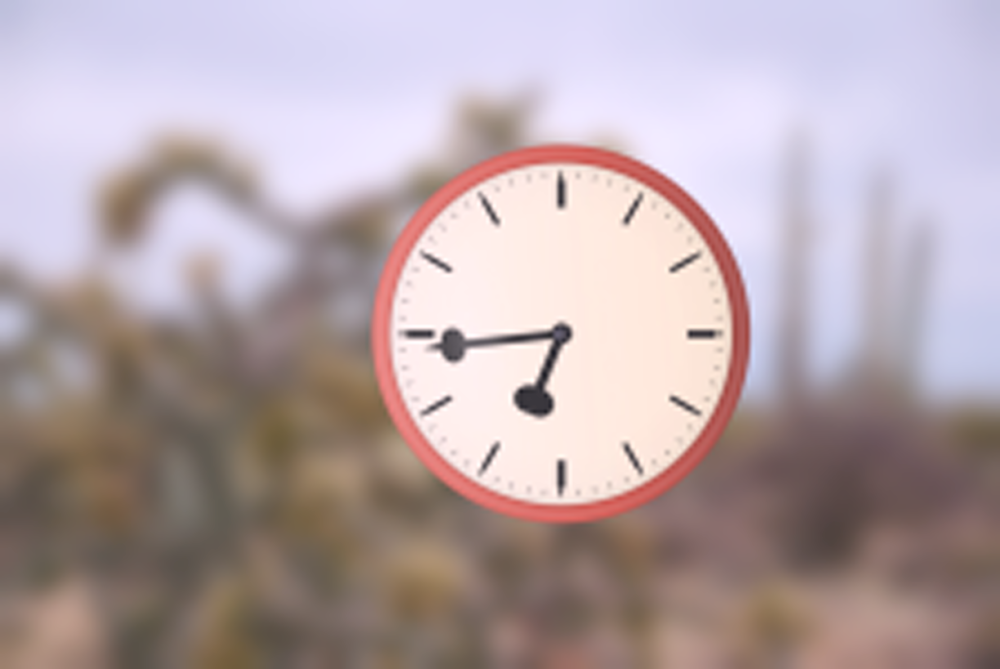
6:44
